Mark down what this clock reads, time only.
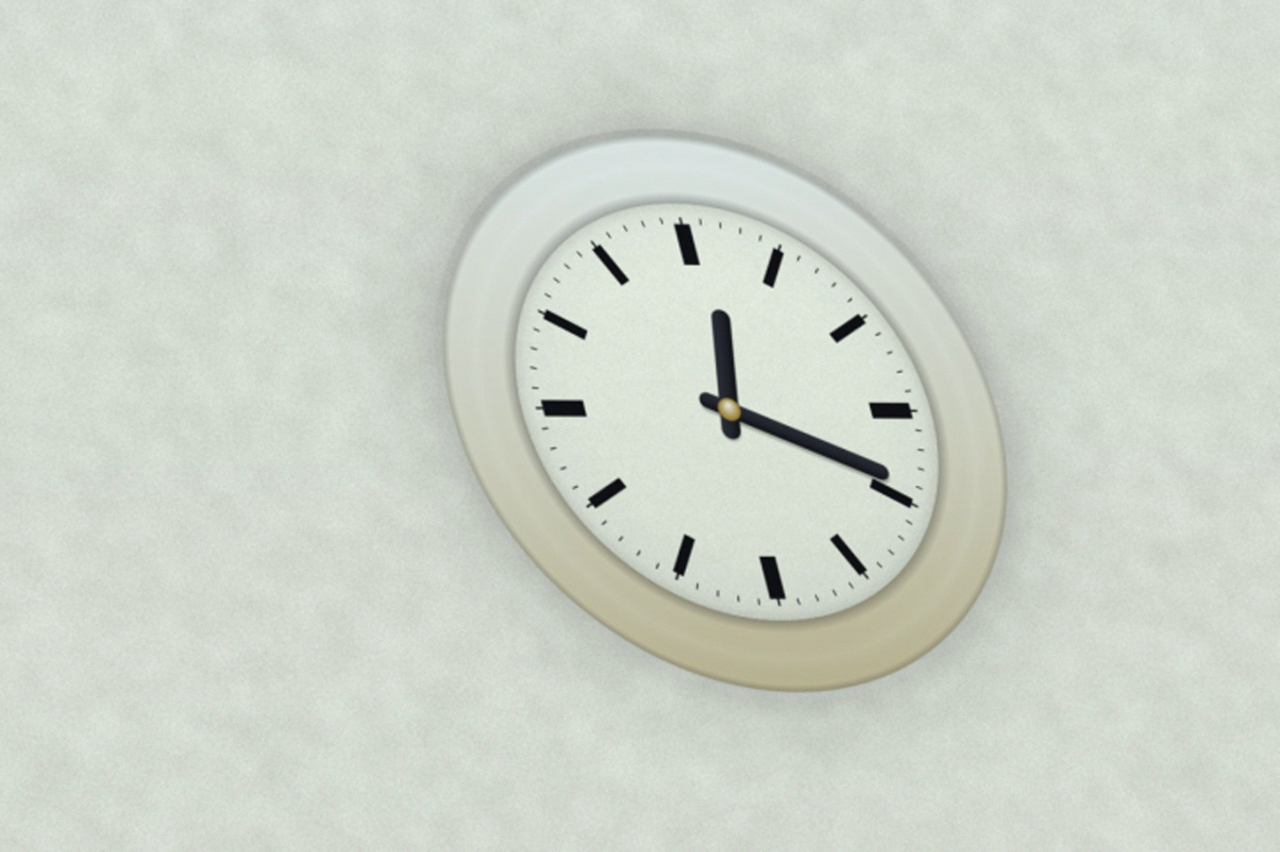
12:19
